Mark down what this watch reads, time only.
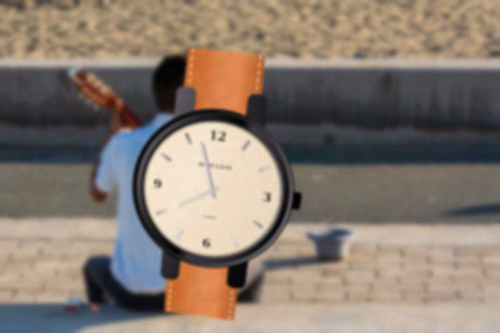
7:57
